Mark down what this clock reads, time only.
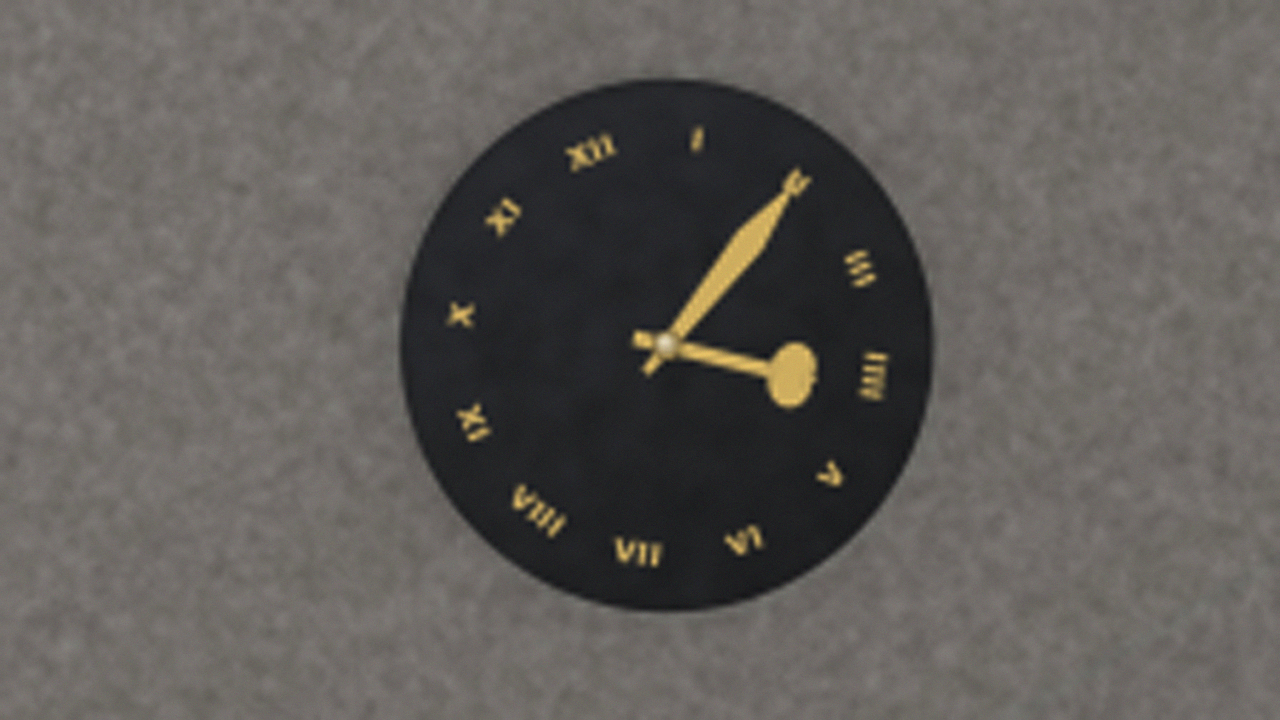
4:10
